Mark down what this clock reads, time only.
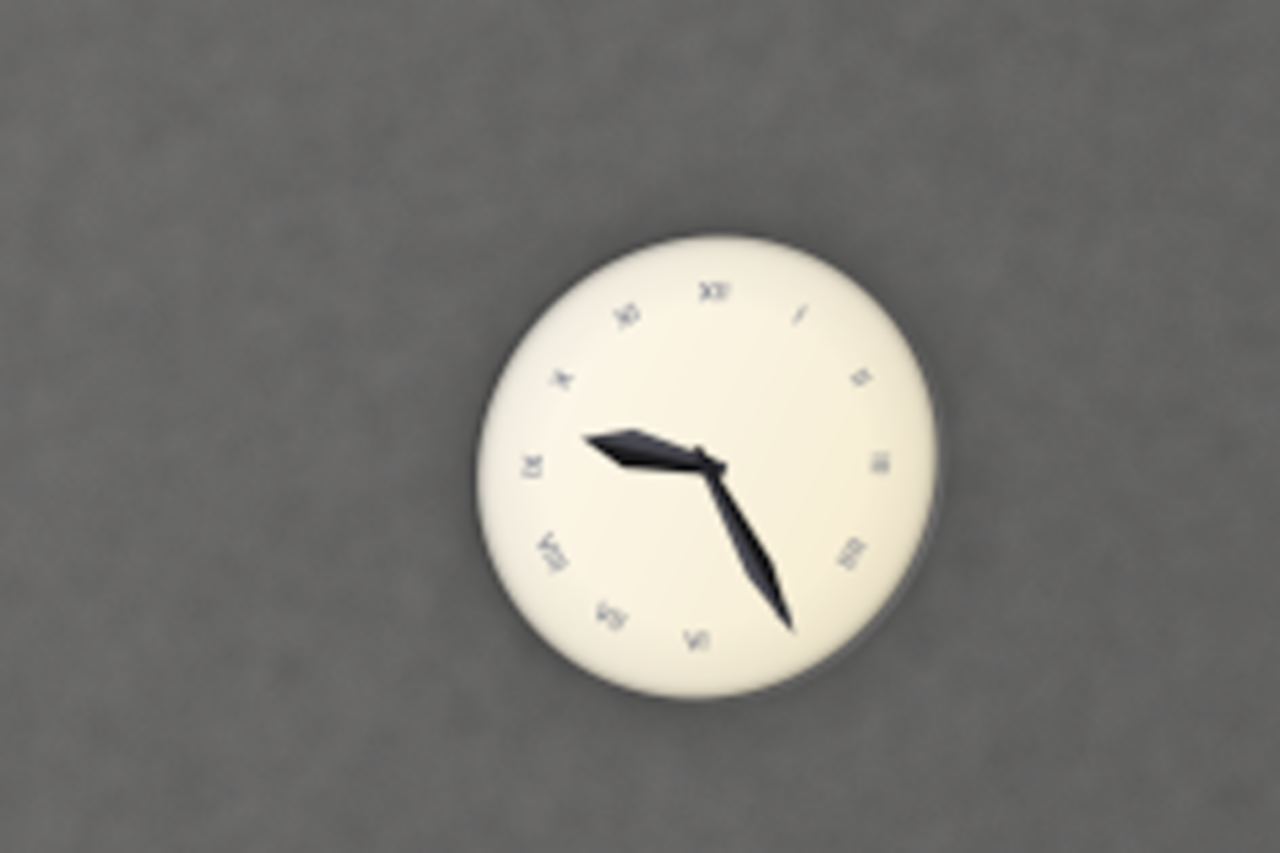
9:25
